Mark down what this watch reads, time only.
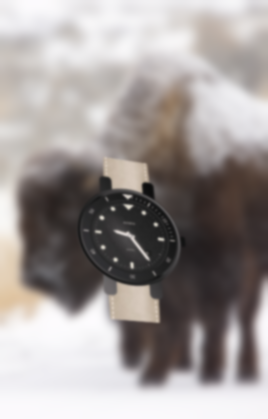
9:24
